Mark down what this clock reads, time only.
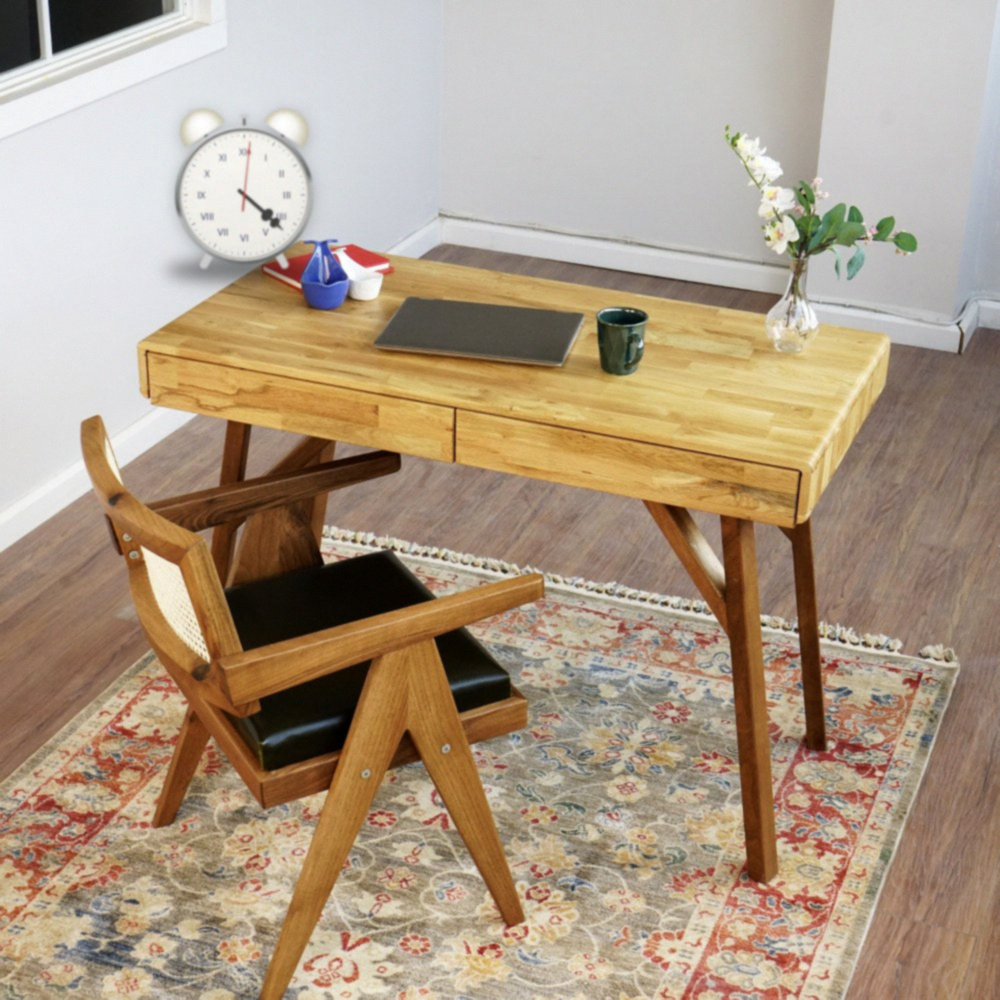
4:22:01
